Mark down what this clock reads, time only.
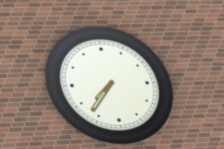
7:37
